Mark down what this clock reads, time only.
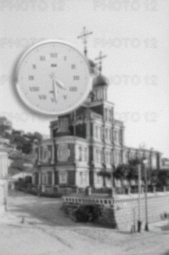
4:29
